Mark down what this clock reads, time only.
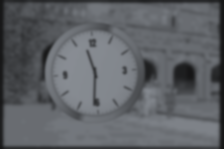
11:31
